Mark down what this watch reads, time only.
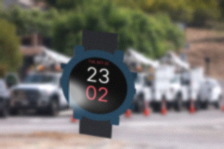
23:02
